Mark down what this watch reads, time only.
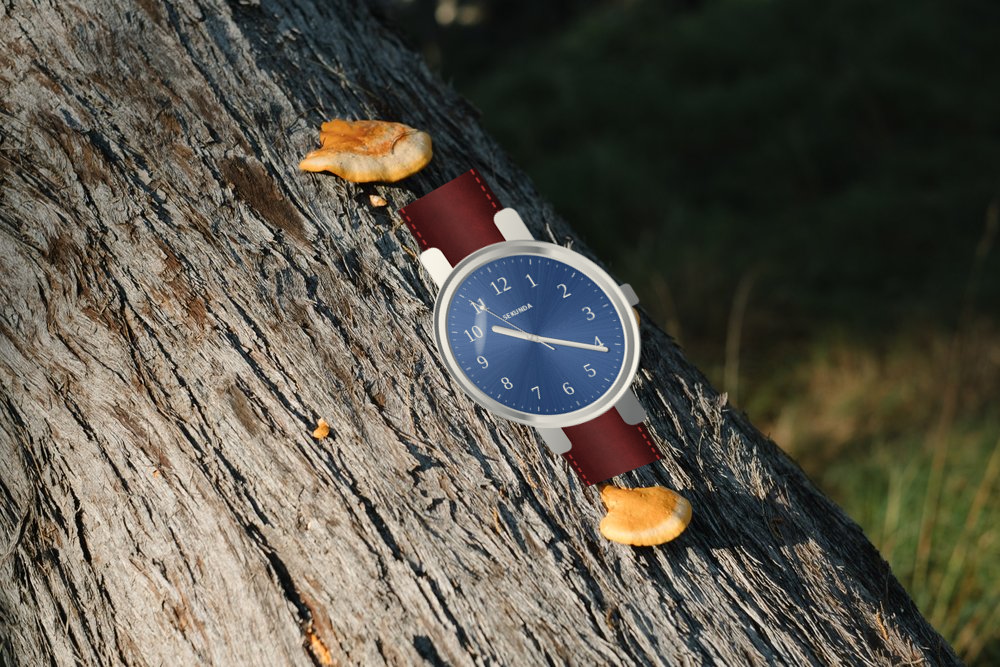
10:20:55
